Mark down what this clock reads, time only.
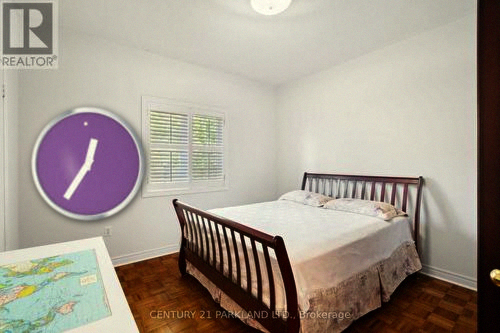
12:36
